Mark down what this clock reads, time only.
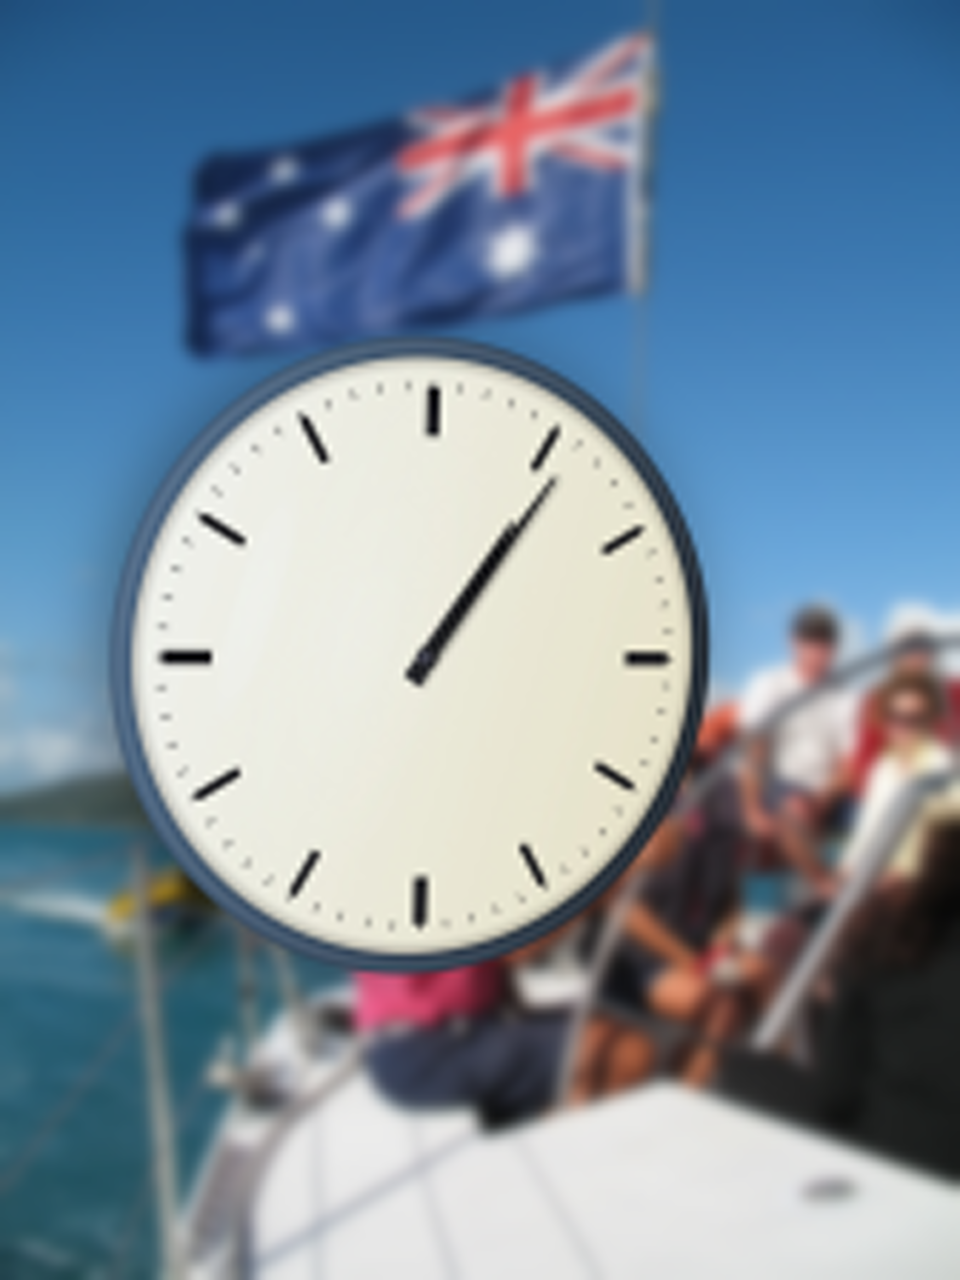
1:06
